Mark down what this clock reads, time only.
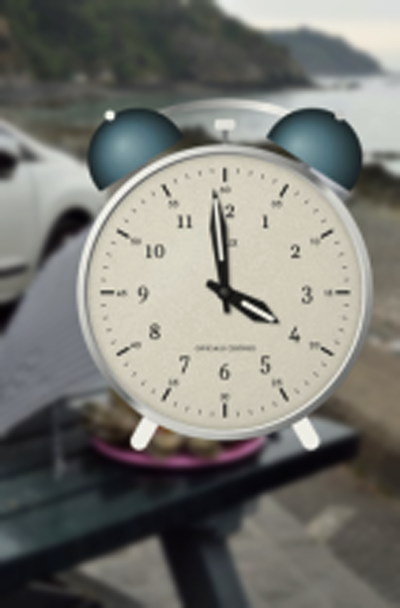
3:59
